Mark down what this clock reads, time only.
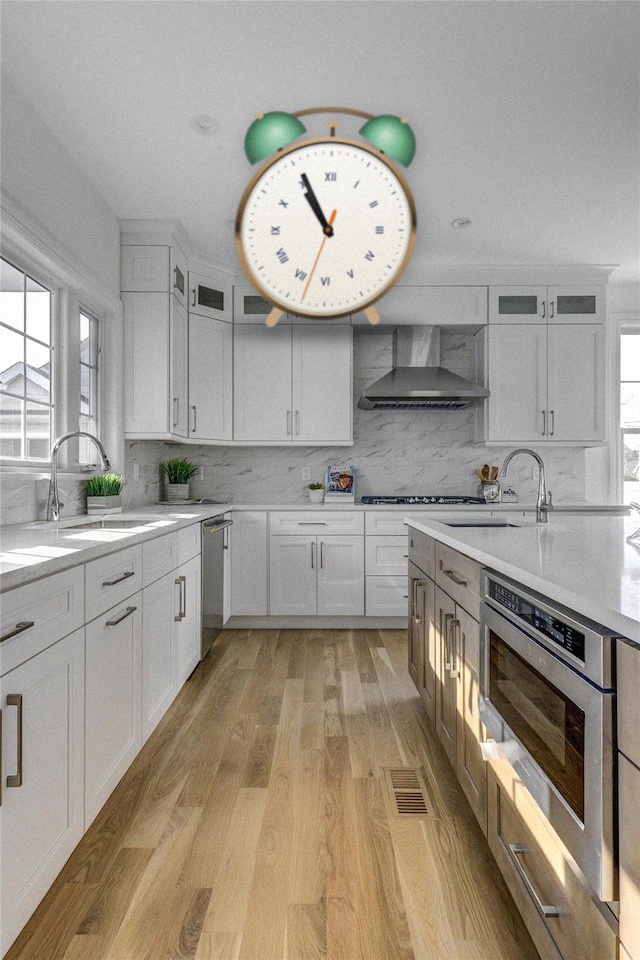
10:55:33
